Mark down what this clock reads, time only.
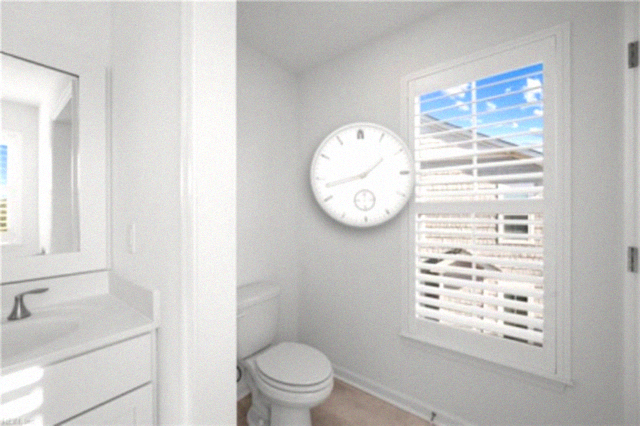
1:43
